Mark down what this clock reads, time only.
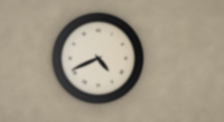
4:41
